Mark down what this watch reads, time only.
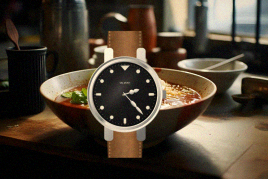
2:23
